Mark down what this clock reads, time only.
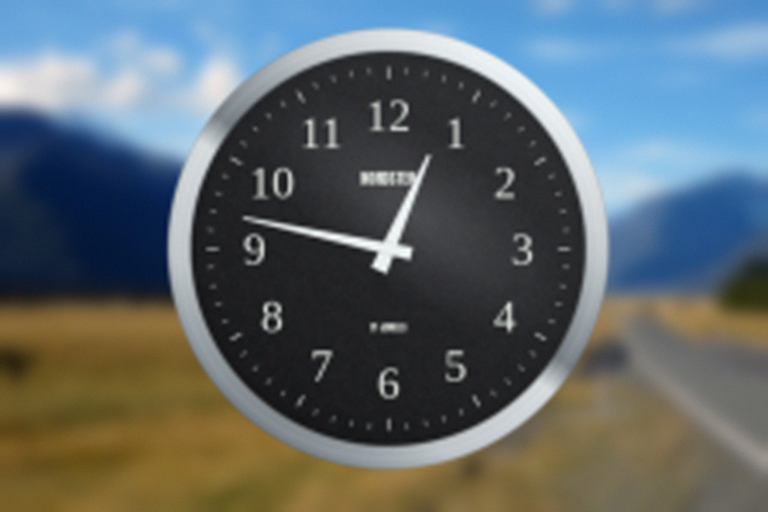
12:47
